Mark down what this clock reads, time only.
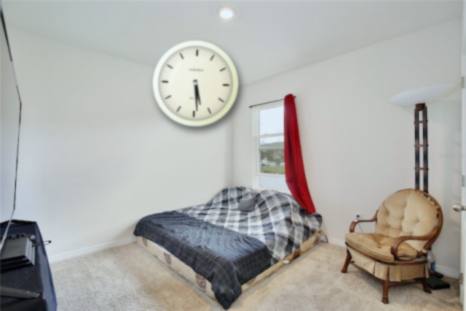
5:29
